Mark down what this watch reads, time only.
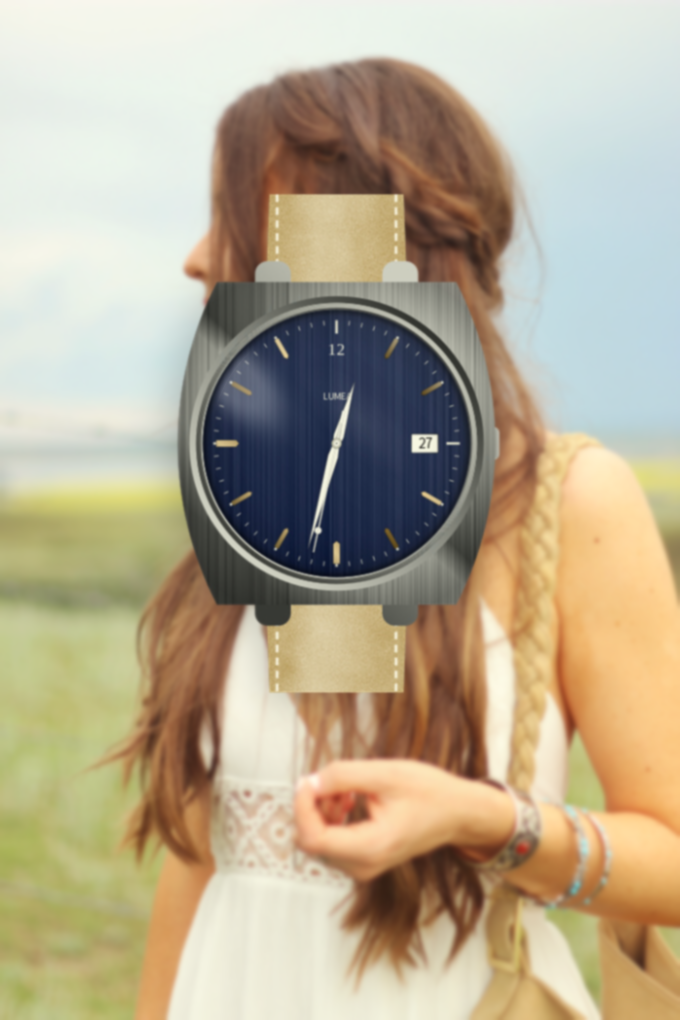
12:32:32
